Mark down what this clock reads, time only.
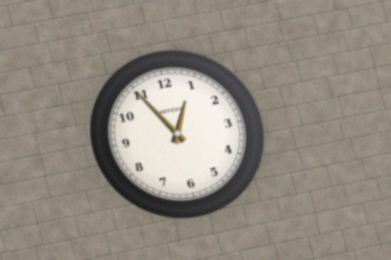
12:55
